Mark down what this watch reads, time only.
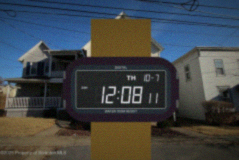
12:08:11
